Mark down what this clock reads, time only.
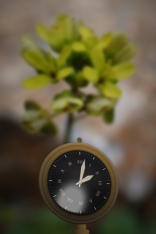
2:02
